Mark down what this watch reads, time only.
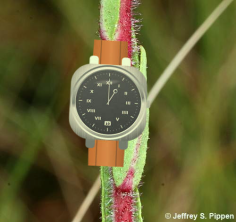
1:00
